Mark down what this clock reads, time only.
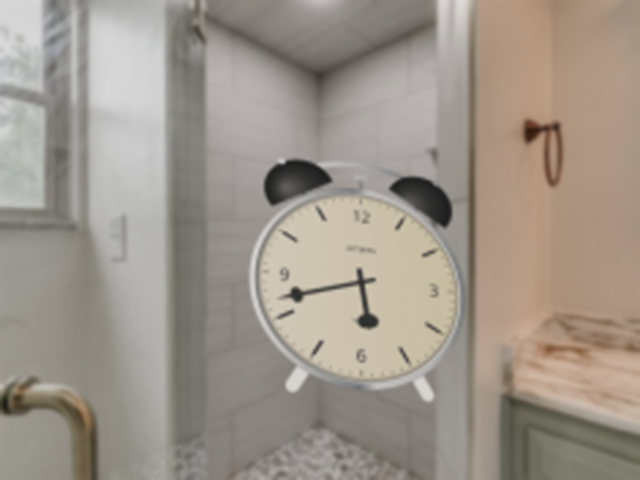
5:42
